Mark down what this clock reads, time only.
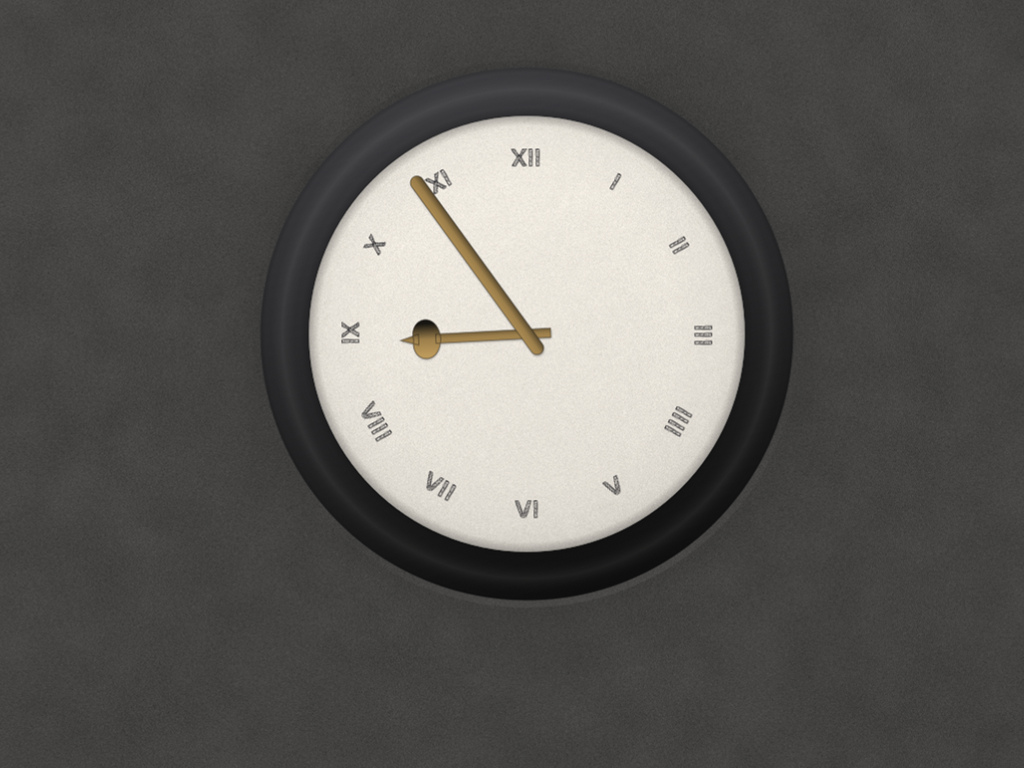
8:54
